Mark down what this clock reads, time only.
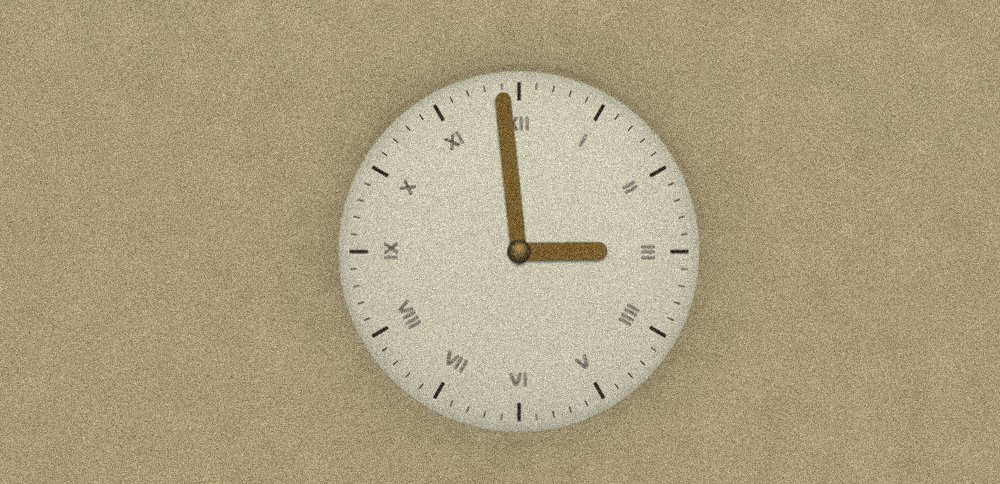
2:59
